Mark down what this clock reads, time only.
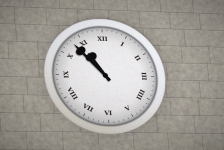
10:53
